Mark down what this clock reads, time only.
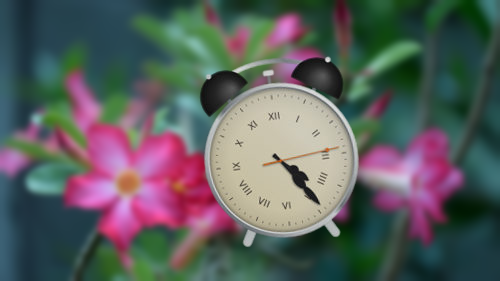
4:24:14
